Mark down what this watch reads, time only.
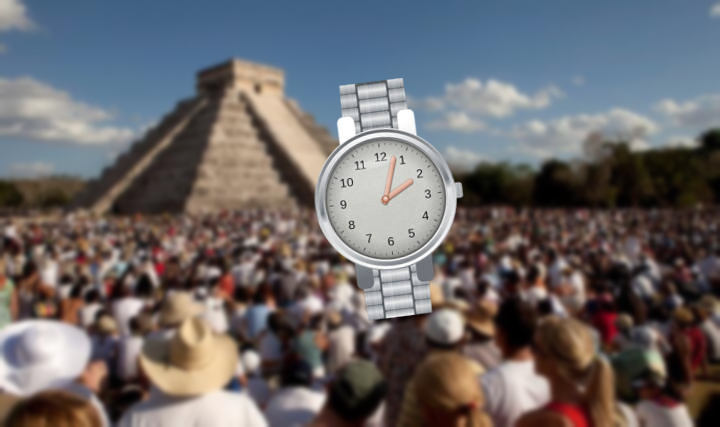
2:03
